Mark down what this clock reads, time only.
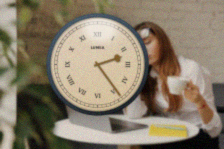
2:24
